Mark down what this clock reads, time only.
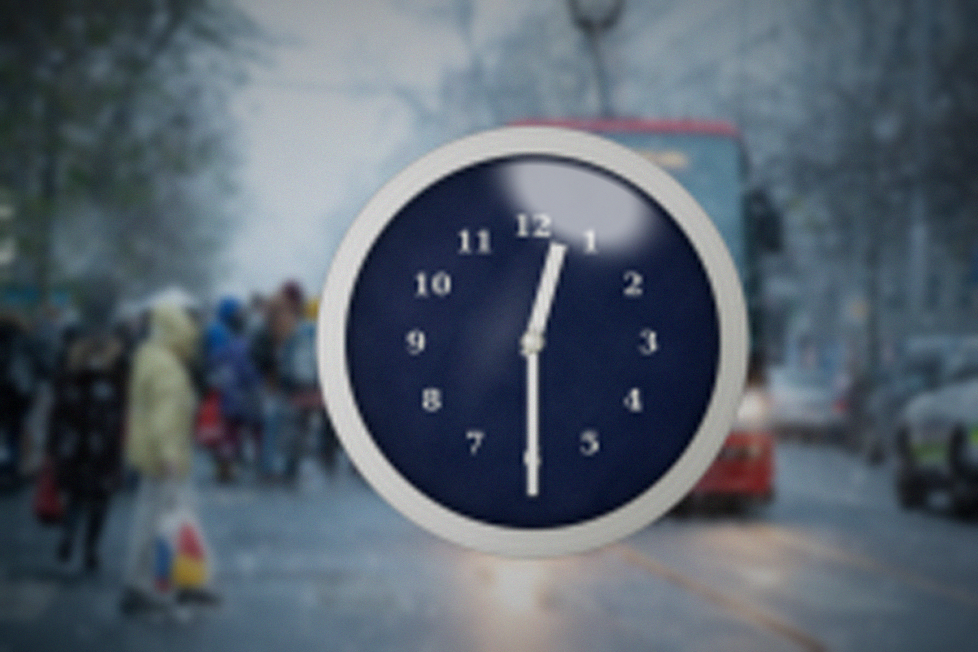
12:30
